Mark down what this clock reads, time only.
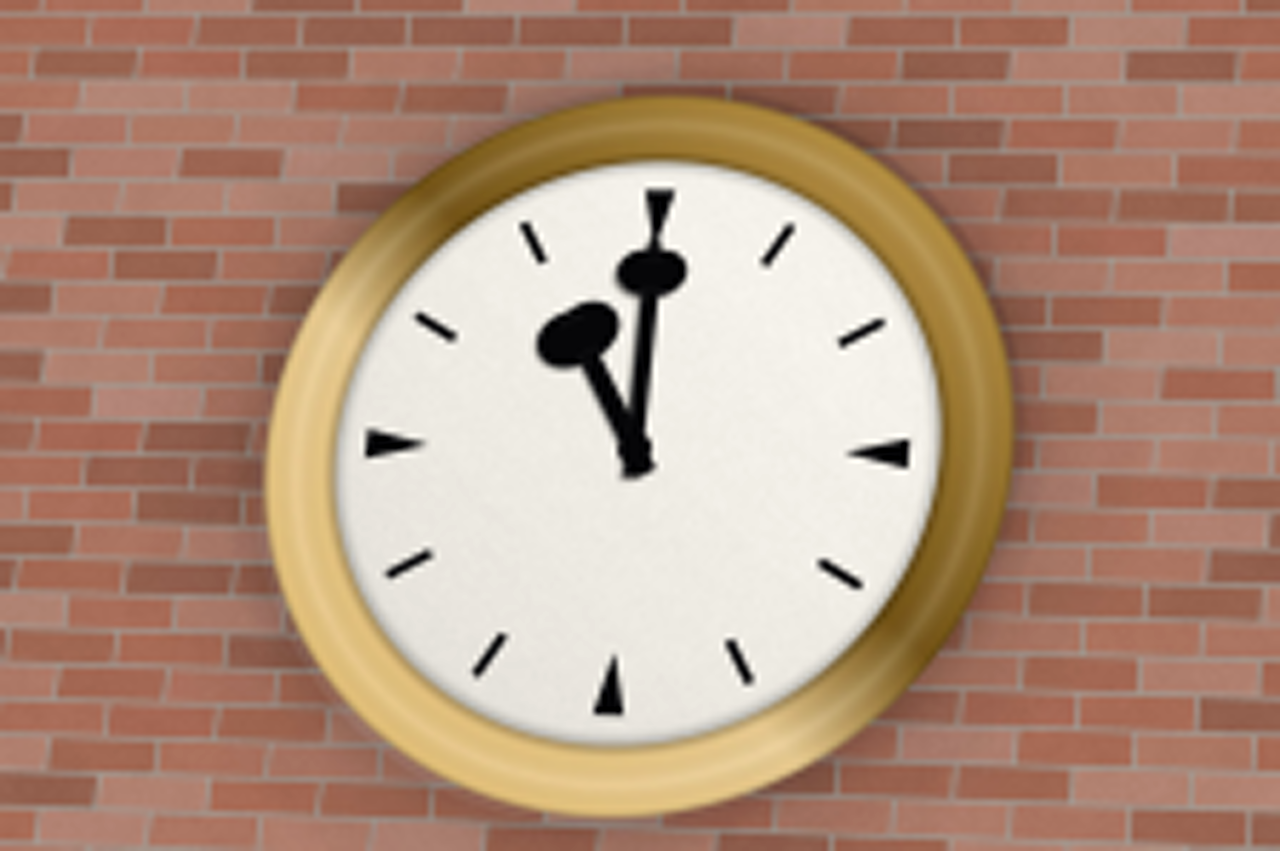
11:00
